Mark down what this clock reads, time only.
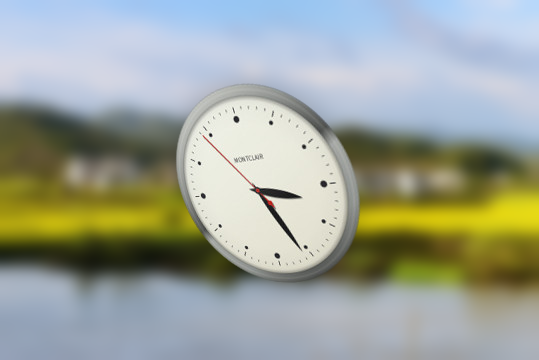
3:25:54
